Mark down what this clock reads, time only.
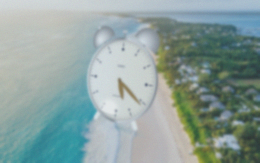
5:21
